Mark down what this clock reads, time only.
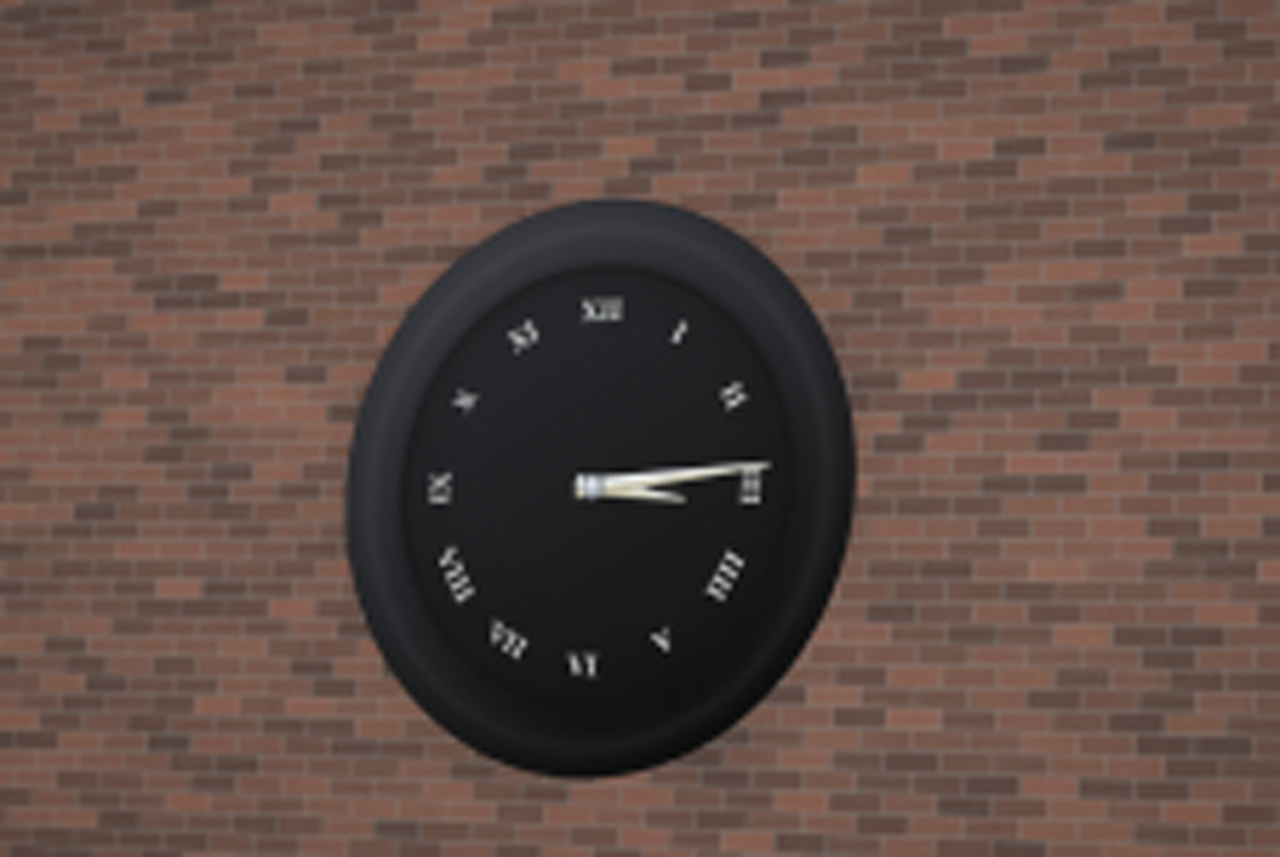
3:14
